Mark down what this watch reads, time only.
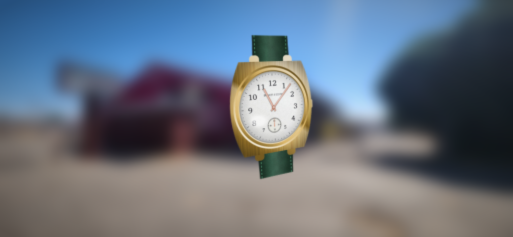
11:07
